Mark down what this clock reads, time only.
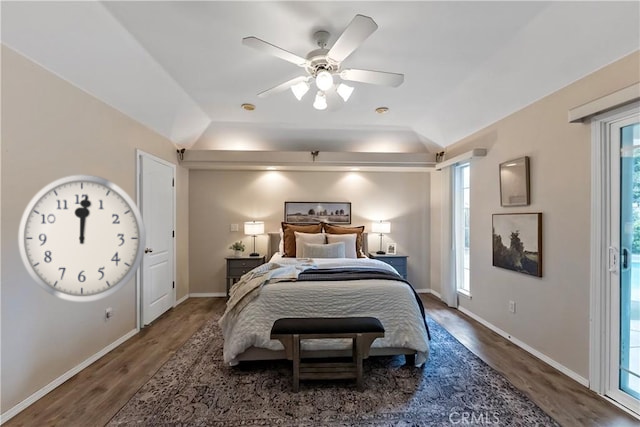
12:01
